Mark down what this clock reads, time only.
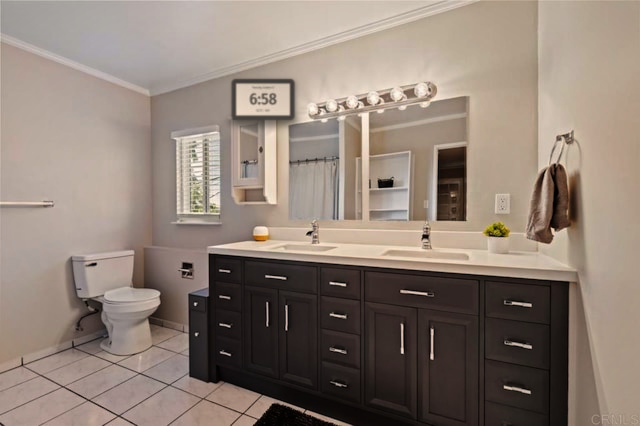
6:58
